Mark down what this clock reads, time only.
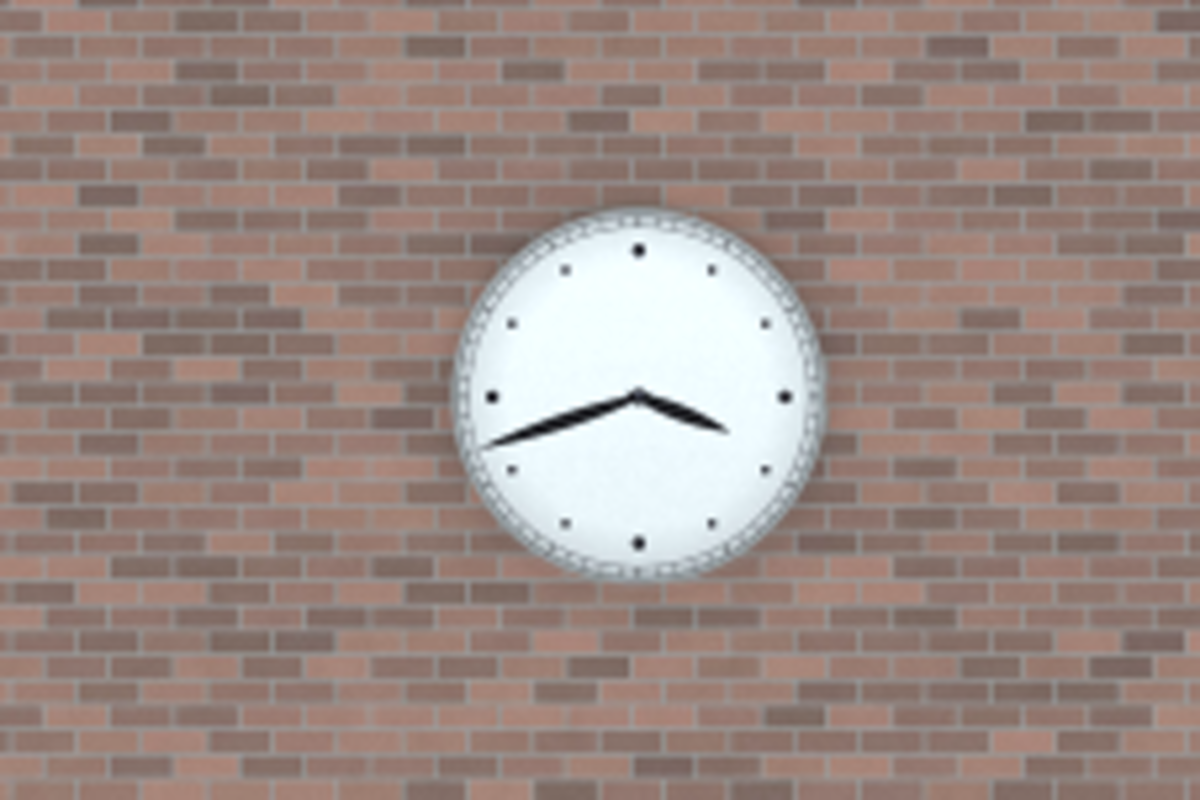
3:42
